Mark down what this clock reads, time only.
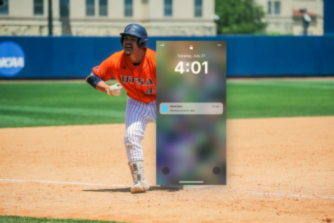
4:01
